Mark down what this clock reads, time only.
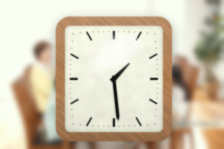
1:29
